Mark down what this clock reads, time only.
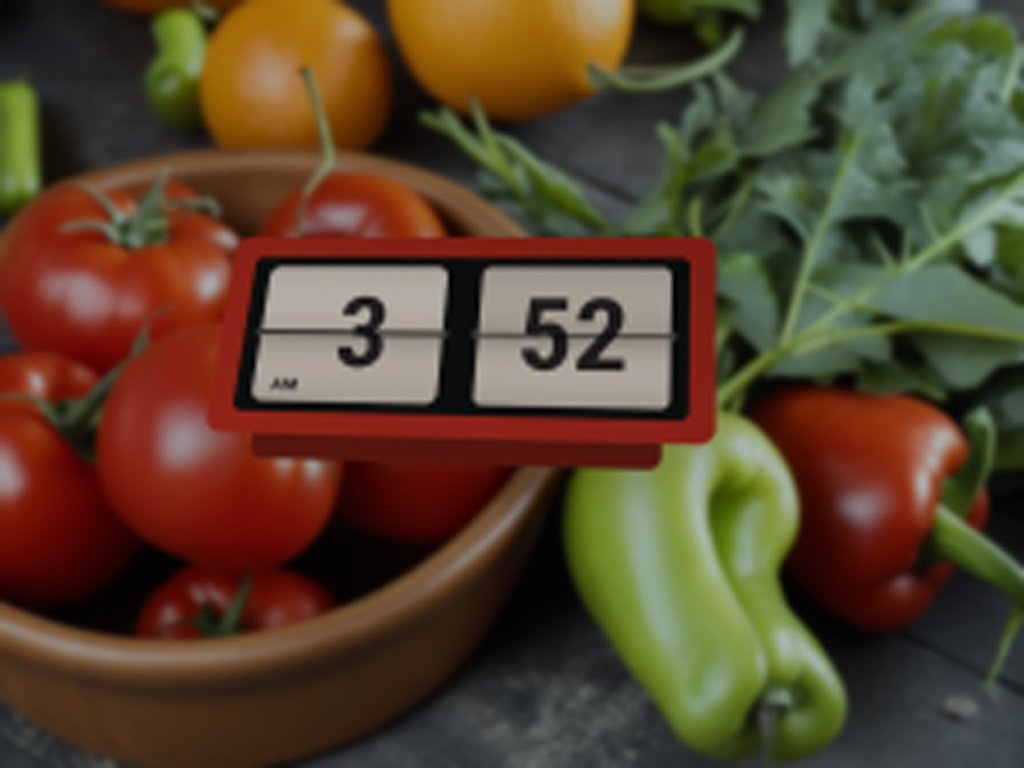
3:52
